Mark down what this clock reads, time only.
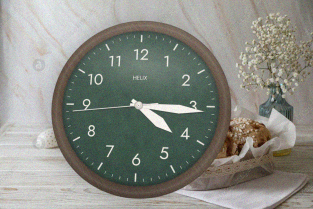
4:15:44
